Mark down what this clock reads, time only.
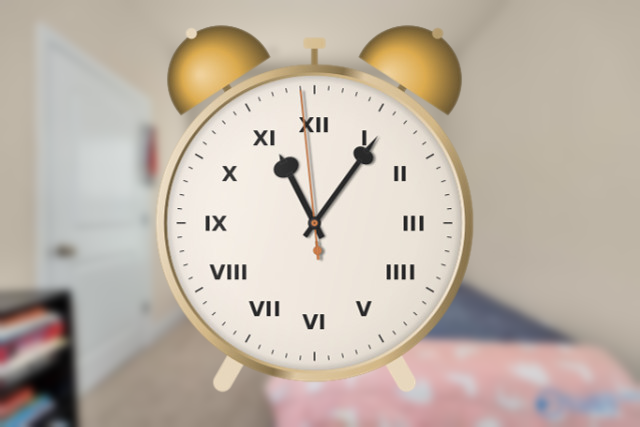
11:05:59
